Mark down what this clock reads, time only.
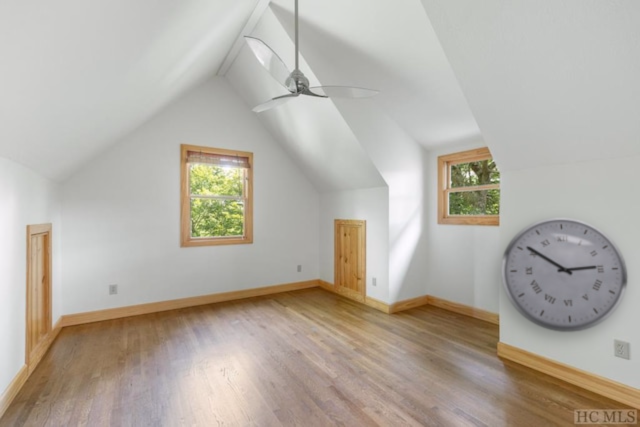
2:51
